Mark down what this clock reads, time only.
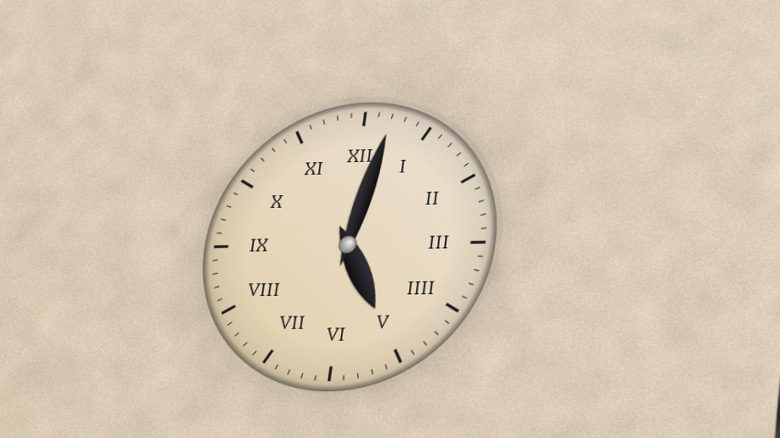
5:02
